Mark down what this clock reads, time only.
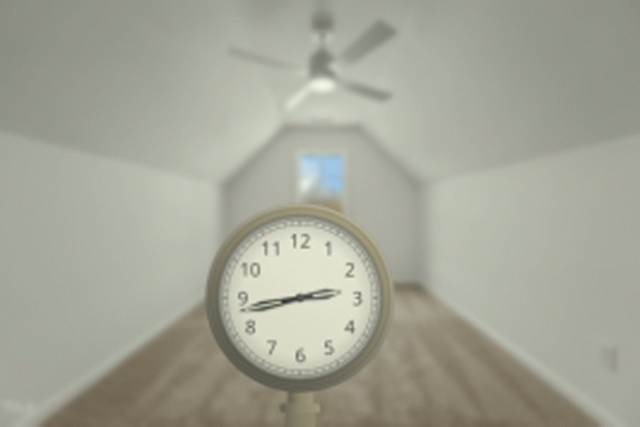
2:43
